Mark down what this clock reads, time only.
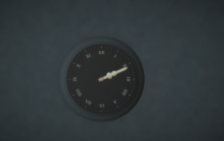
2:11
